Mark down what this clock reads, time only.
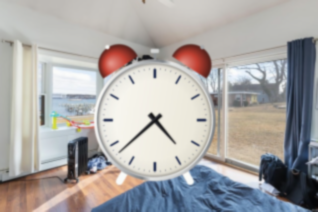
4:38
